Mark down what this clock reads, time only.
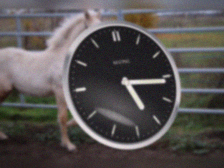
5:16
